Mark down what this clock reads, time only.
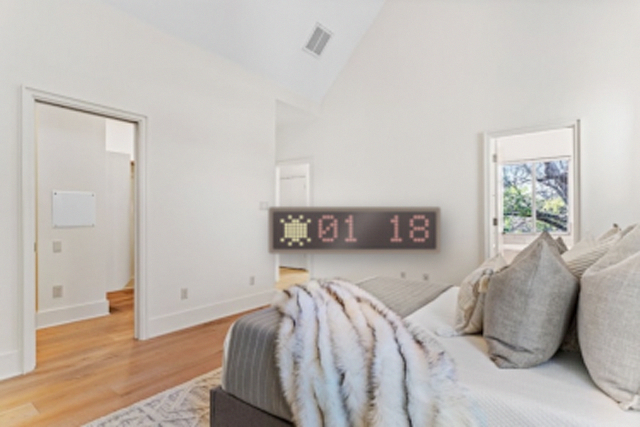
1:18
